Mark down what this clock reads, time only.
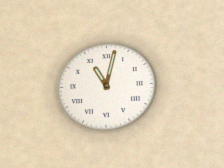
11:02
